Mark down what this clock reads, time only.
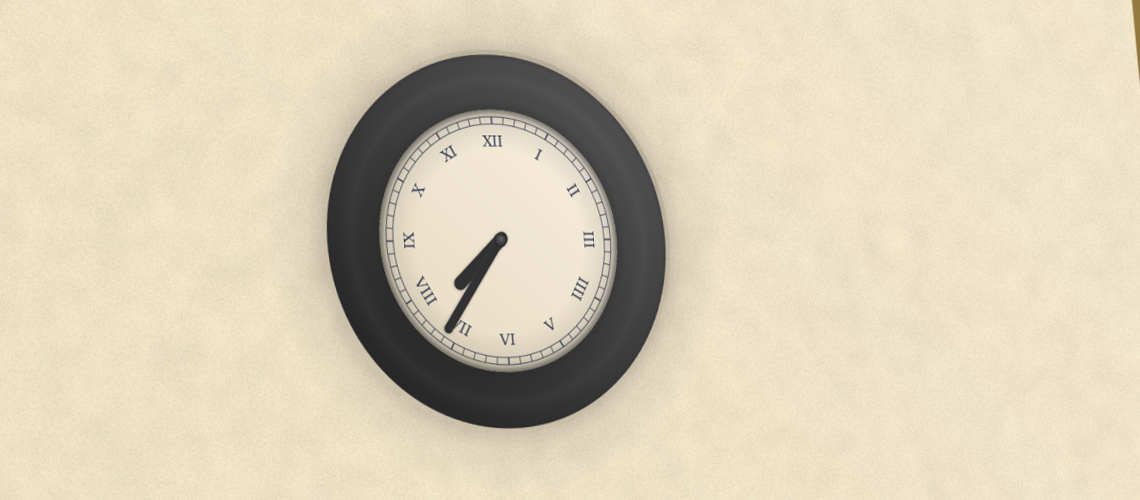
7:36
